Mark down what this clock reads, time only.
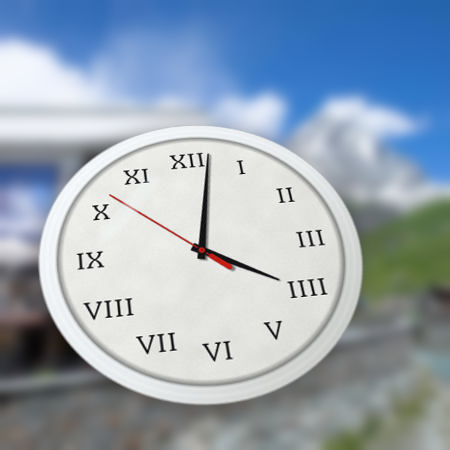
4:01:52
